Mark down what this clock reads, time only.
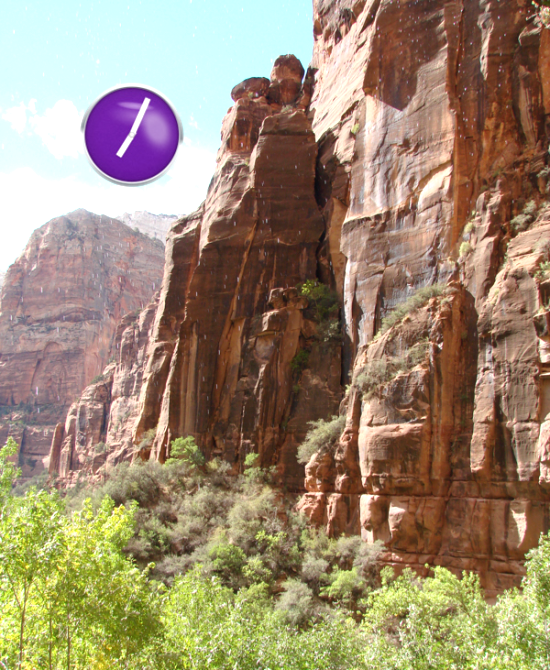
7:04
